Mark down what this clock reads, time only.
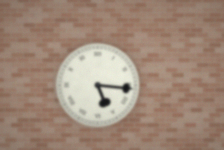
5:16
